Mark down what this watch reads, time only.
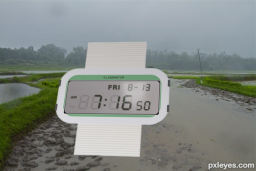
7:16:50
